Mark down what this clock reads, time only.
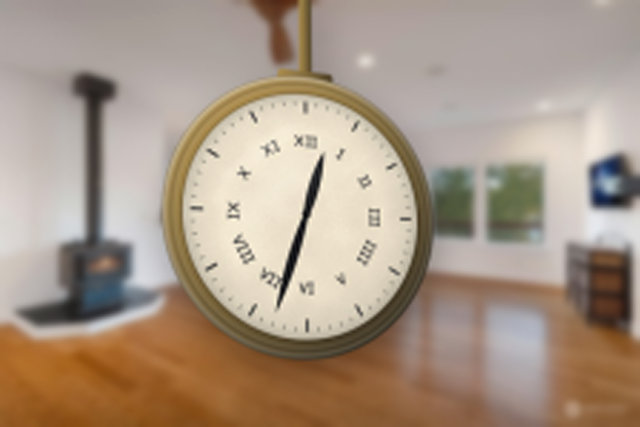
12:33
